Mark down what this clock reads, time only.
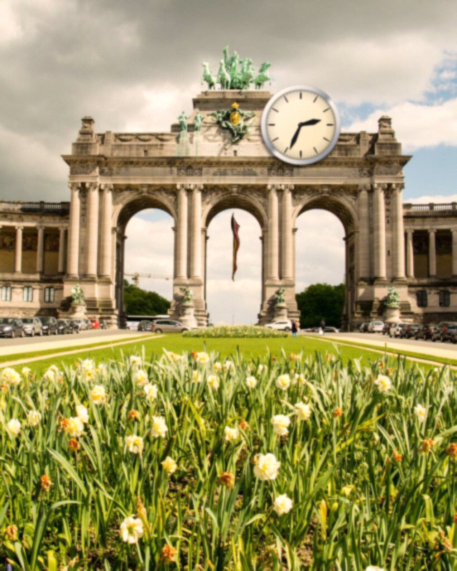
2:34
